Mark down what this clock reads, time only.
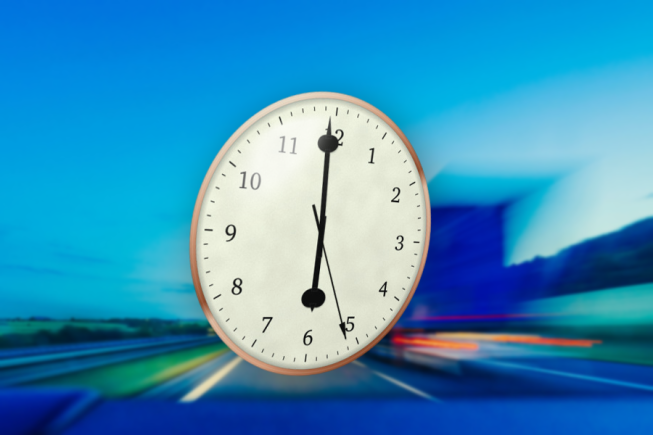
5:59:26
